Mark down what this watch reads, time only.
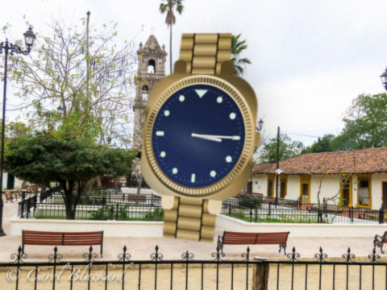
3:15
